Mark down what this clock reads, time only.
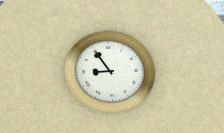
8:55
